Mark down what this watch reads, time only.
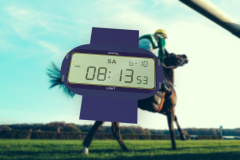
8:13:53
